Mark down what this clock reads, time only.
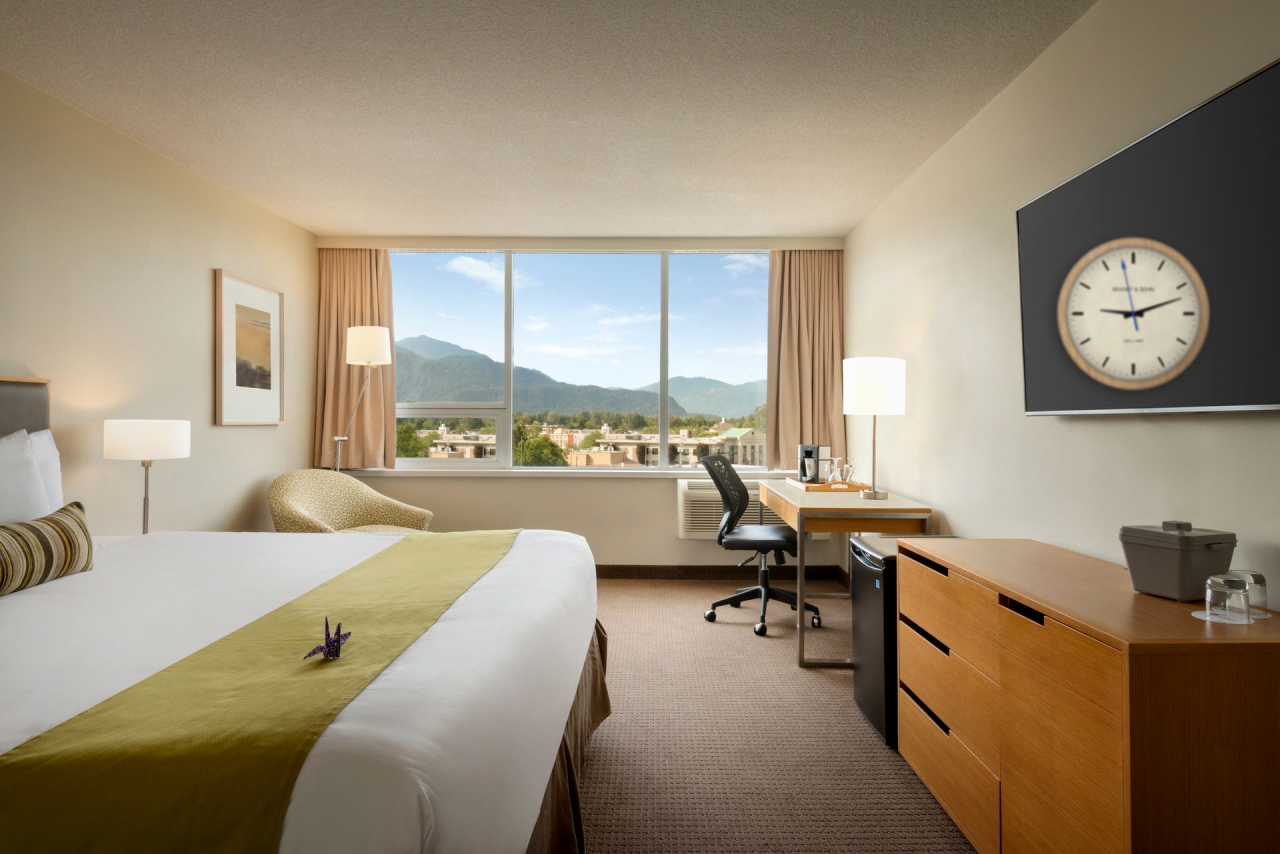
9:11:58
